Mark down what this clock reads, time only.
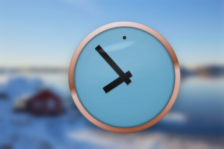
7:53
